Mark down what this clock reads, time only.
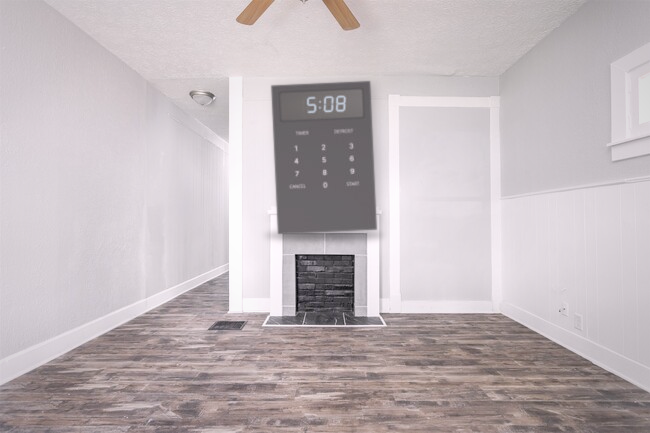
5:08
